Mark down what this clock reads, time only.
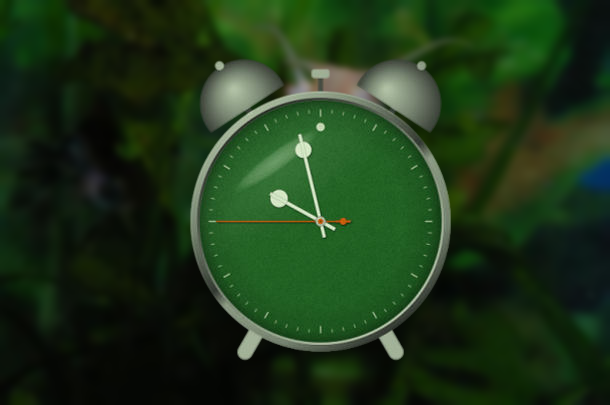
9:57:45
